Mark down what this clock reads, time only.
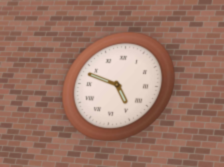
4:48
